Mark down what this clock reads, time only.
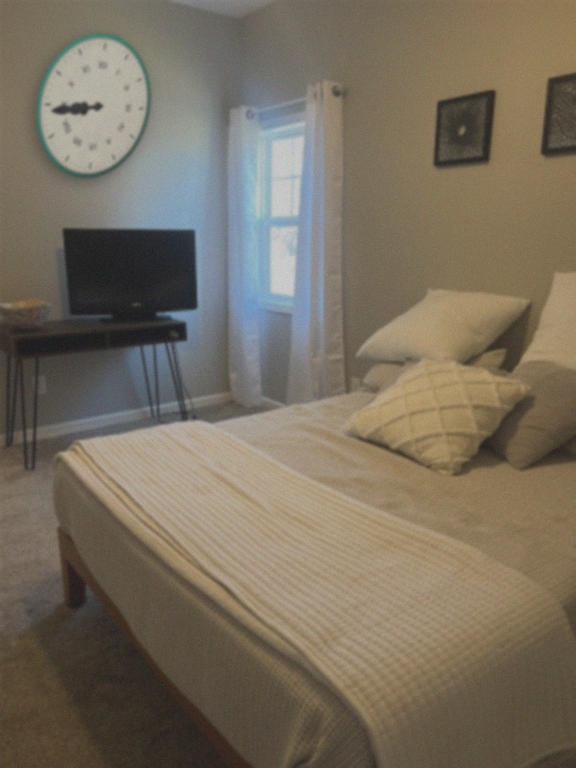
8:44
